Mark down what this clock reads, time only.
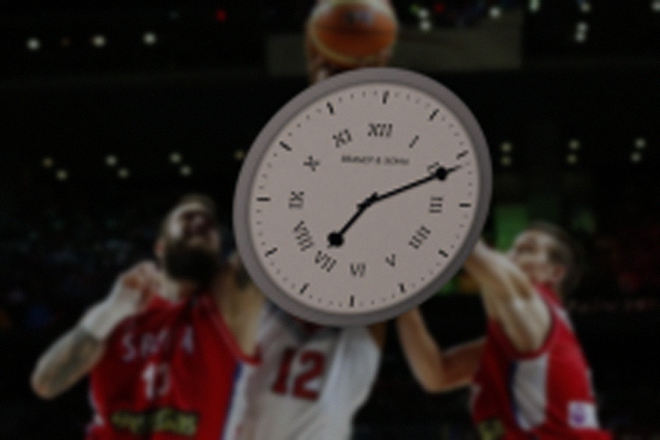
7:11
